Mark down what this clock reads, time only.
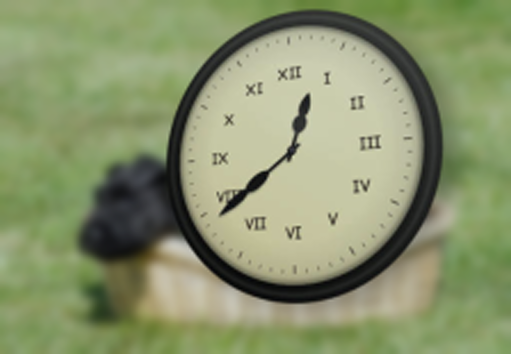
12:39
